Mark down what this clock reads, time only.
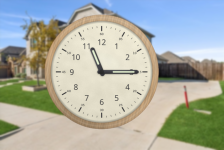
11:15
